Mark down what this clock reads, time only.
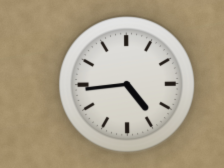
4:44
